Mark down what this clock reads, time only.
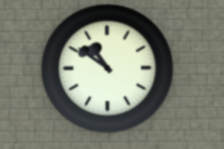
10:51
